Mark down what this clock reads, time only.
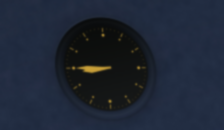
8:45
